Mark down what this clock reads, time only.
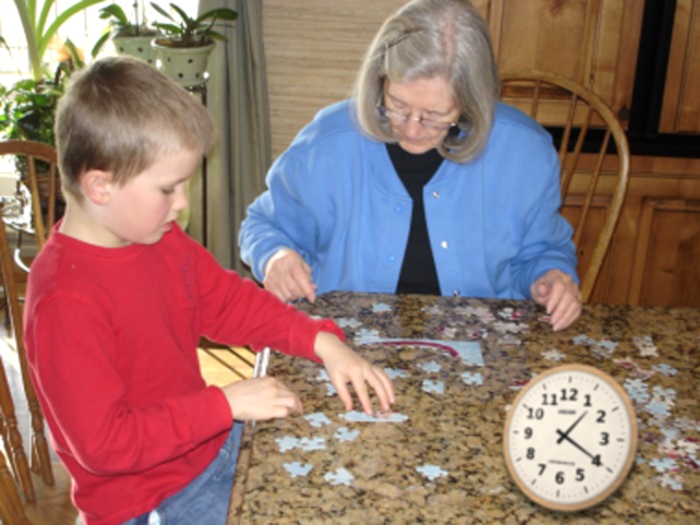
1:20
